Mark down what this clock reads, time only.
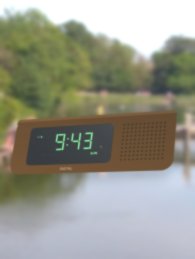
9:43
